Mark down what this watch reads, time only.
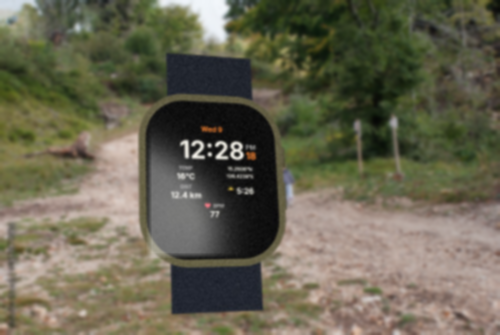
12:28
